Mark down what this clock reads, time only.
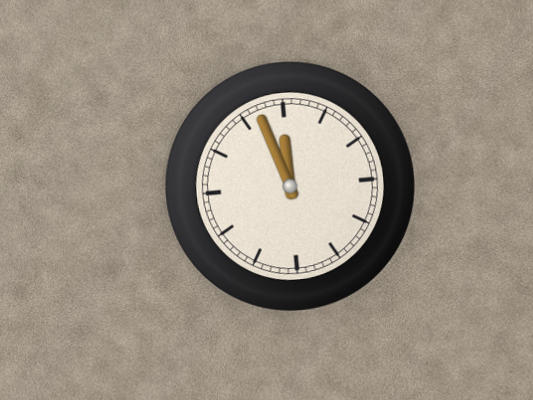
11:57
